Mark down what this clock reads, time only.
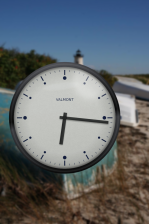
6:16
